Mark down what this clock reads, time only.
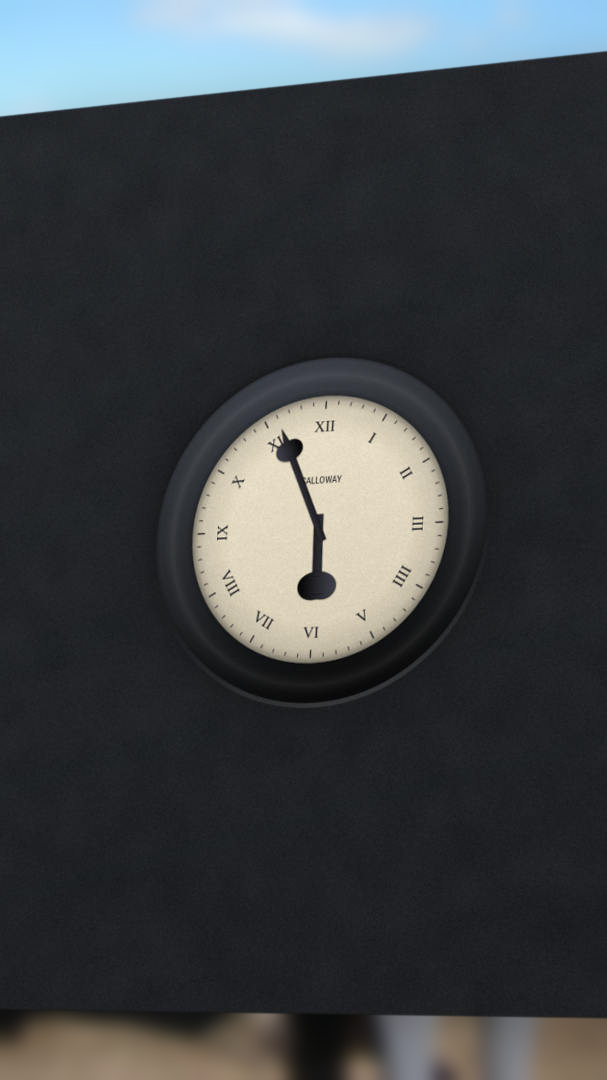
5:56
